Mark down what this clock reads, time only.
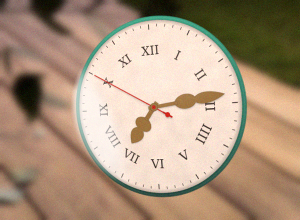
7:13:50
